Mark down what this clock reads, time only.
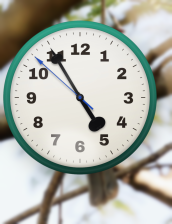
4:54:52
